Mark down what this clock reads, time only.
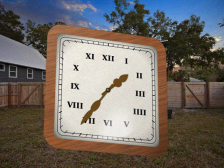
1:36
